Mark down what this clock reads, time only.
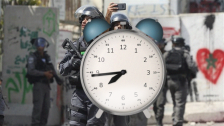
7:44
